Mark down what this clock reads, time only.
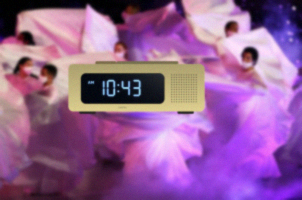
10:43
